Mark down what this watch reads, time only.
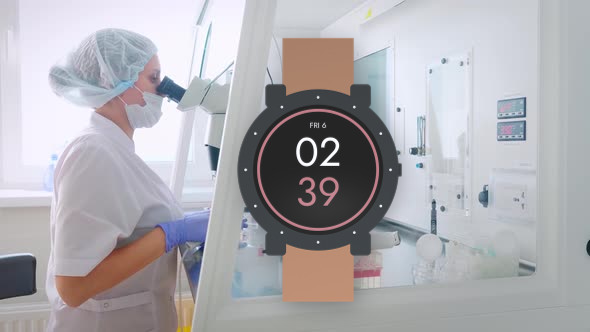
2:39
